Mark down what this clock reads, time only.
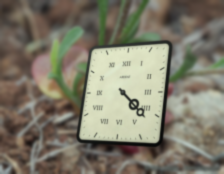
4:22
